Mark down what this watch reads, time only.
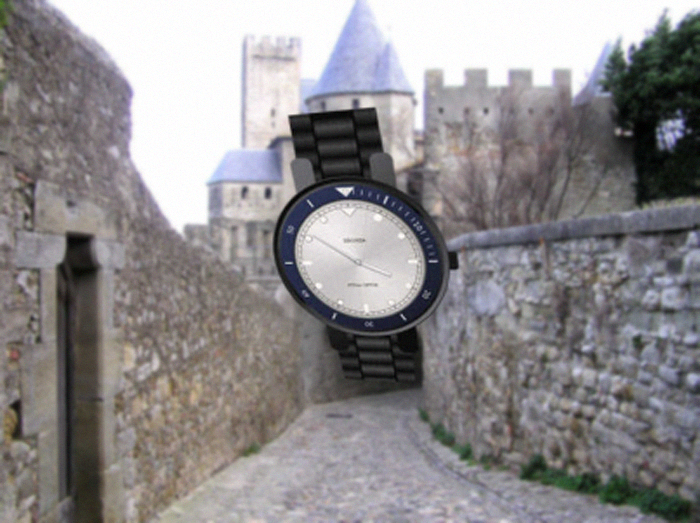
3:51
